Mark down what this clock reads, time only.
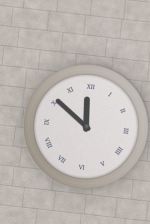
11:51
